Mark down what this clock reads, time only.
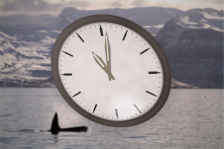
11:01
